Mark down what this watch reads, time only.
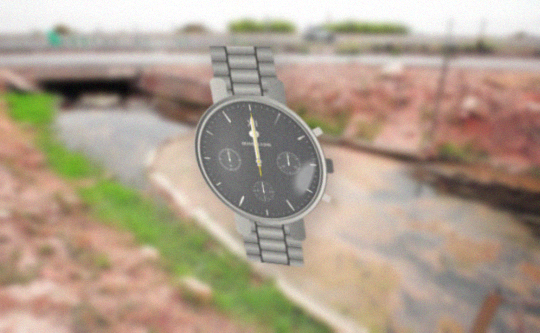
12:00
